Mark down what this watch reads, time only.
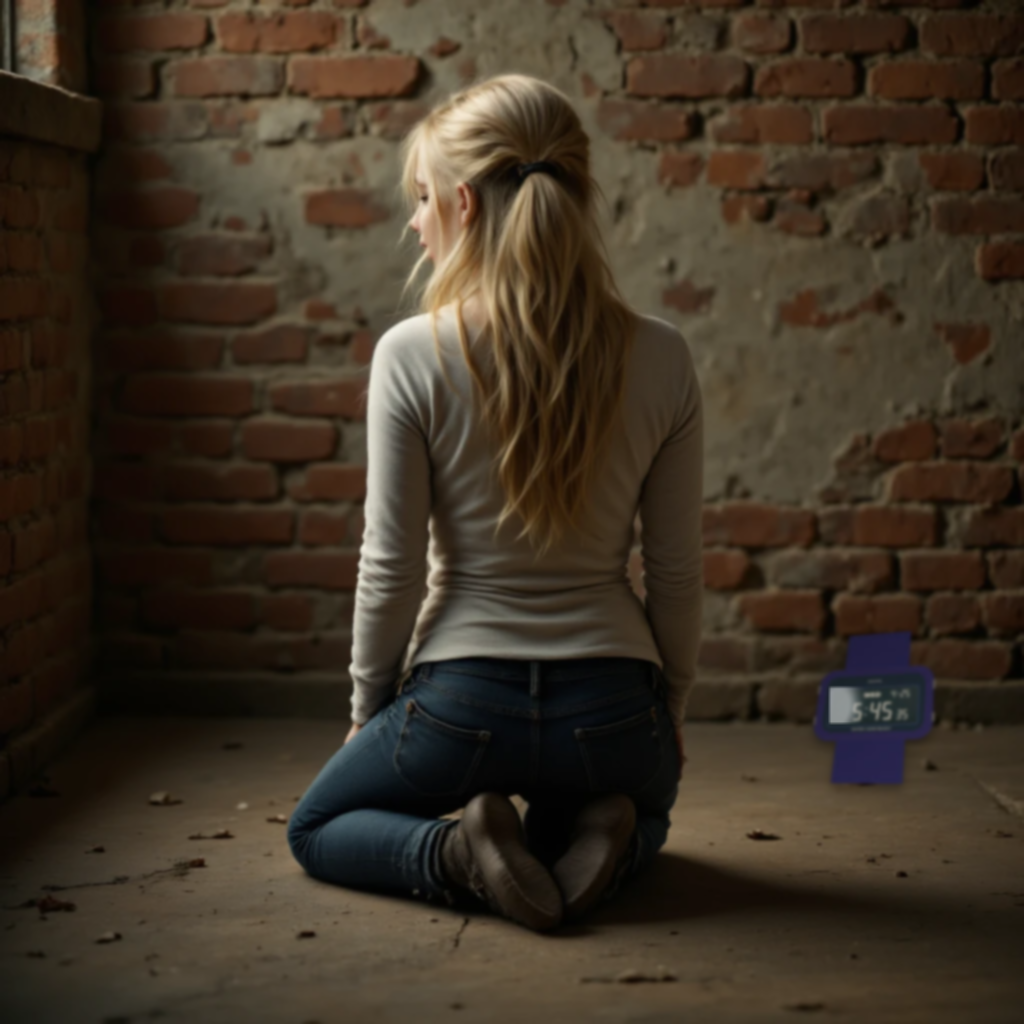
5:45
